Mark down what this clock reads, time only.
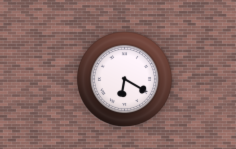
6:20
